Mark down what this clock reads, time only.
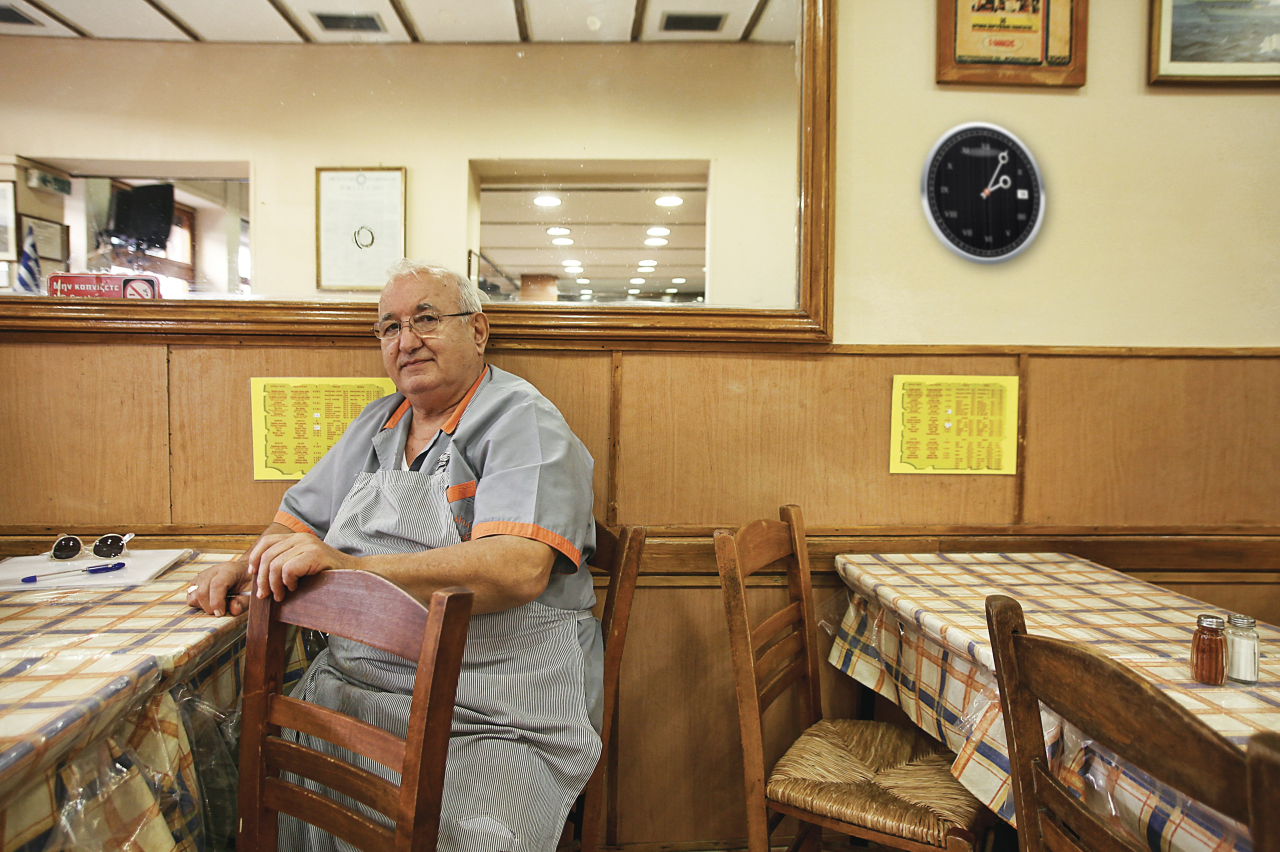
2:05
